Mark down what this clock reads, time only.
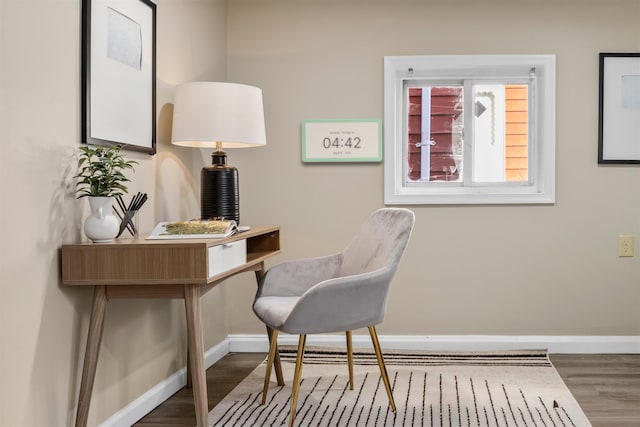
4:42
